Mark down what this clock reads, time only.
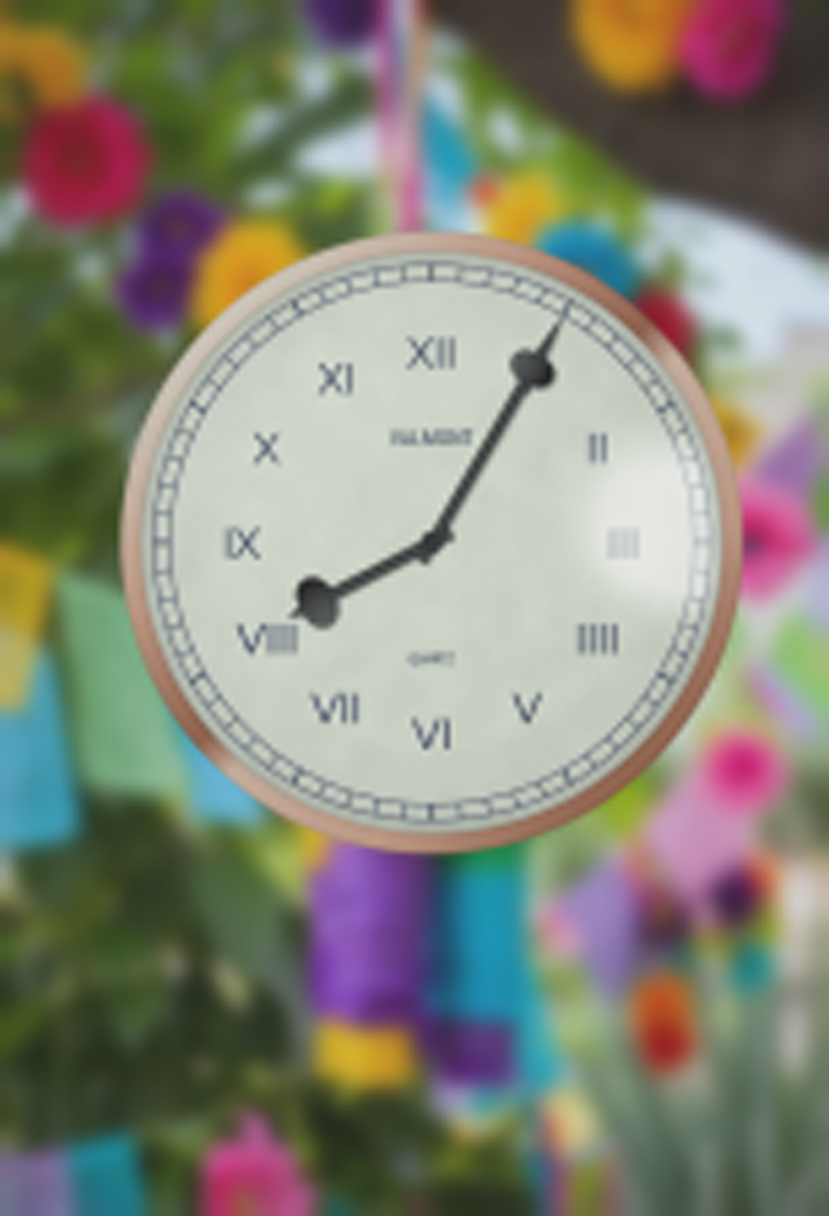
8:05
